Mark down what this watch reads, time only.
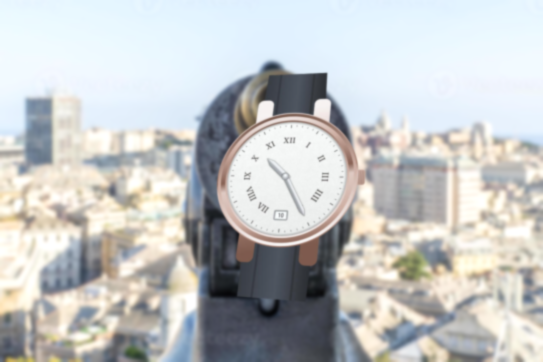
10:25
